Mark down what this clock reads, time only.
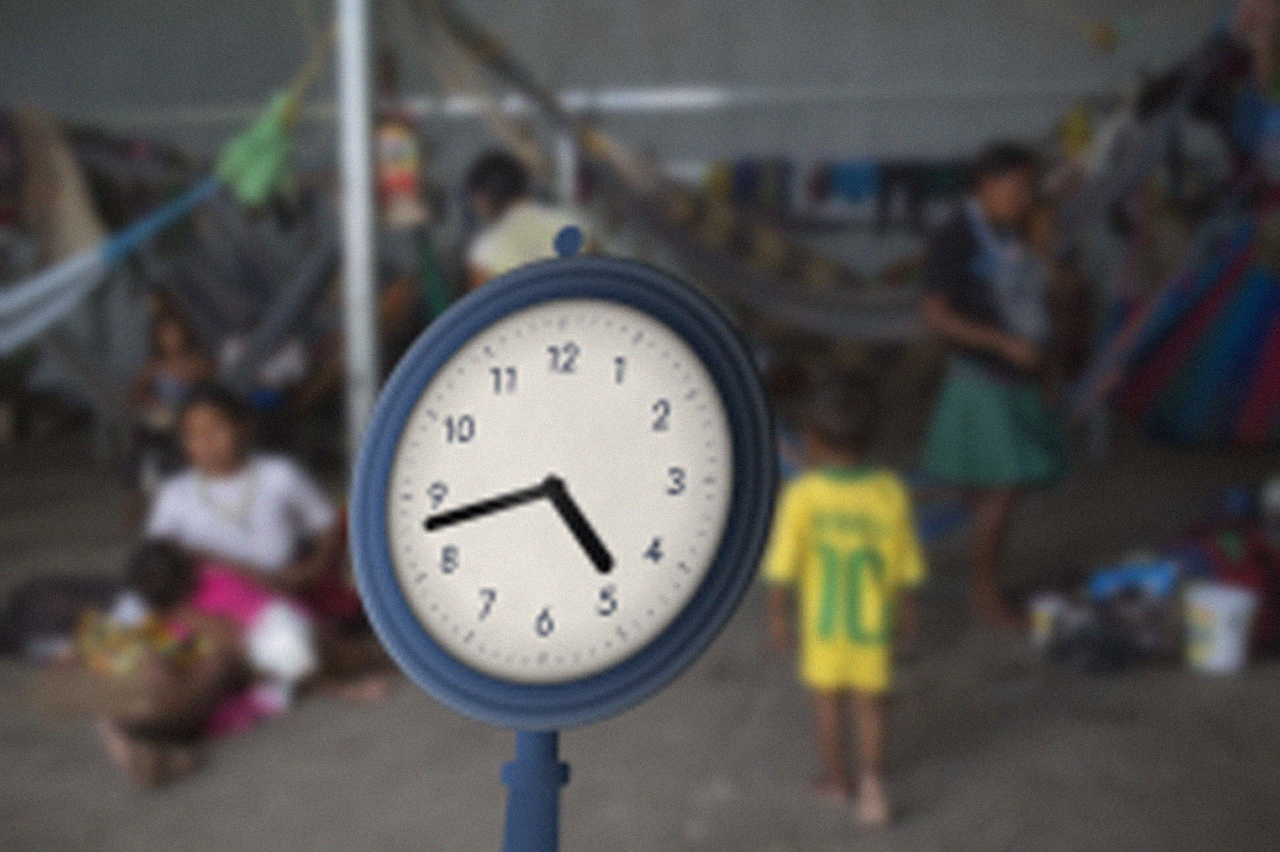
4:43
